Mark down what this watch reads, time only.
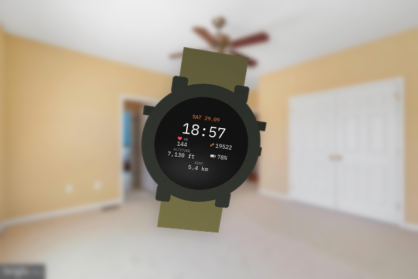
18:57
